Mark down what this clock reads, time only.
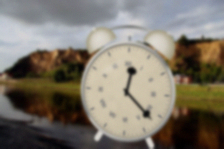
12:22
